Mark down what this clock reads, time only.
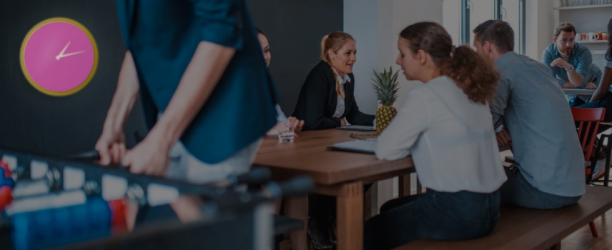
1:13
